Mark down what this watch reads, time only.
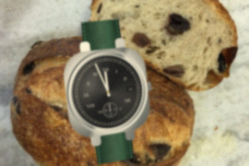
11:57
